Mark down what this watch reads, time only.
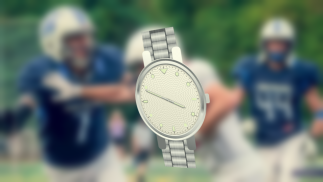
3:49
